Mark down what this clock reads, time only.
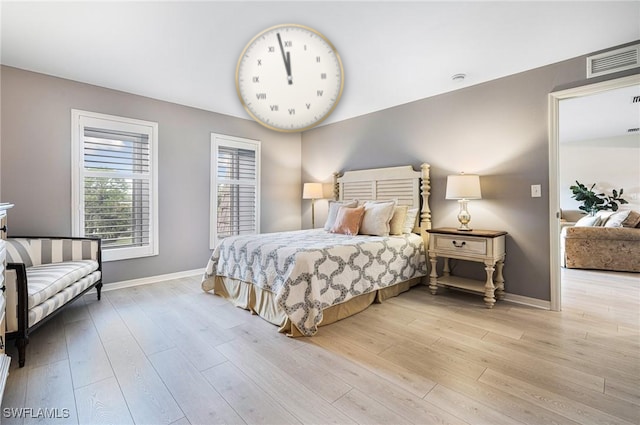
11:58
